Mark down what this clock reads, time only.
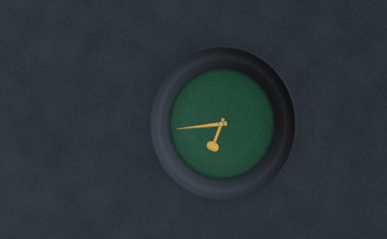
6:44
